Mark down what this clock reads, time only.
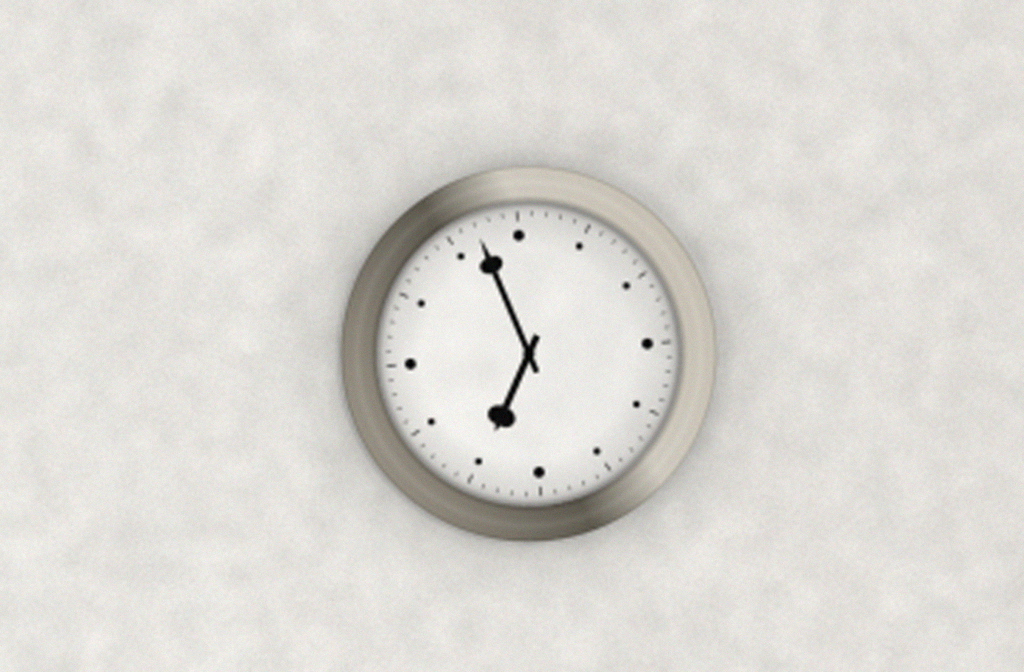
6:57
